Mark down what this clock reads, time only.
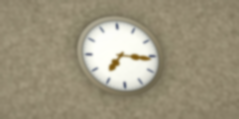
7:16
